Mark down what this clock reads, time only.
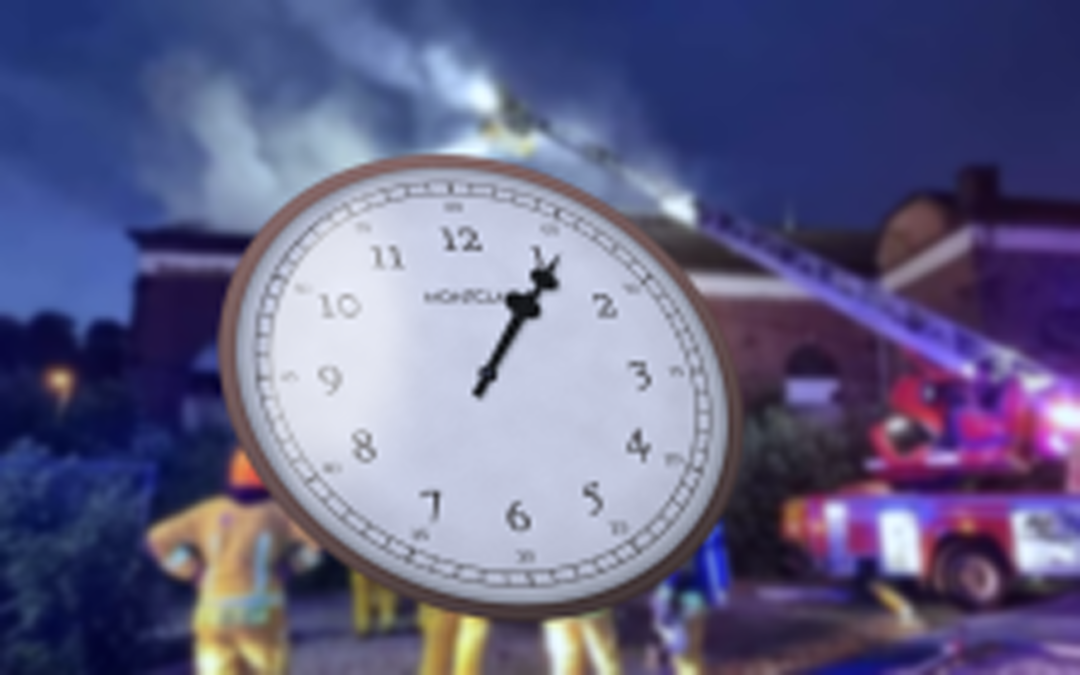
1:06
